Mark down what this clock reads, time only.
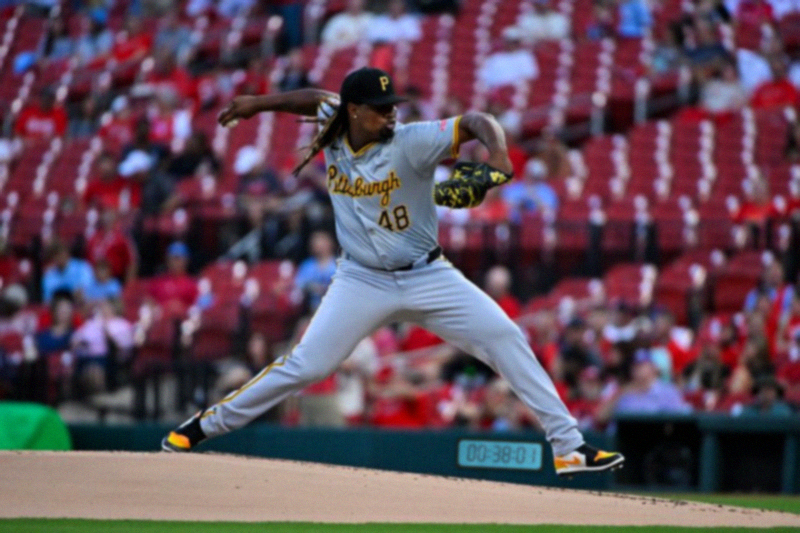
0:38:01
